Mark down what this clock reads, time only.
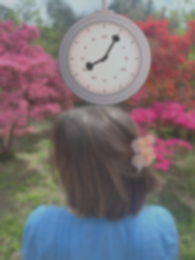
8:05
